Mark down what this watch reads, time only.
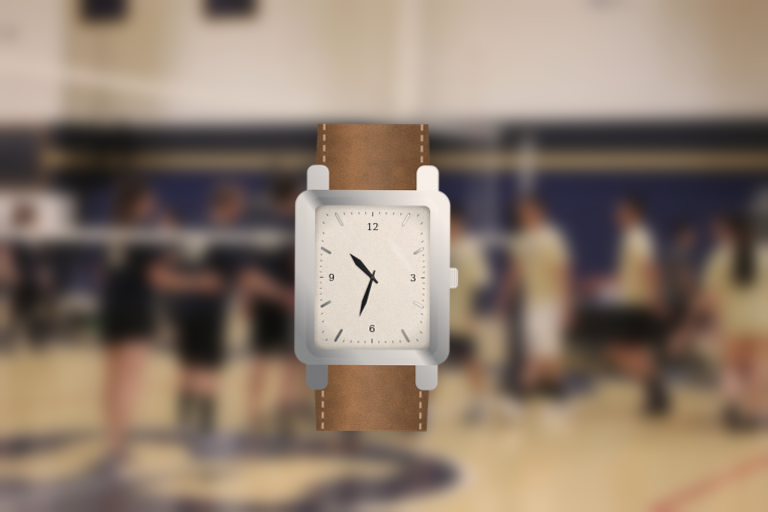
10:33
